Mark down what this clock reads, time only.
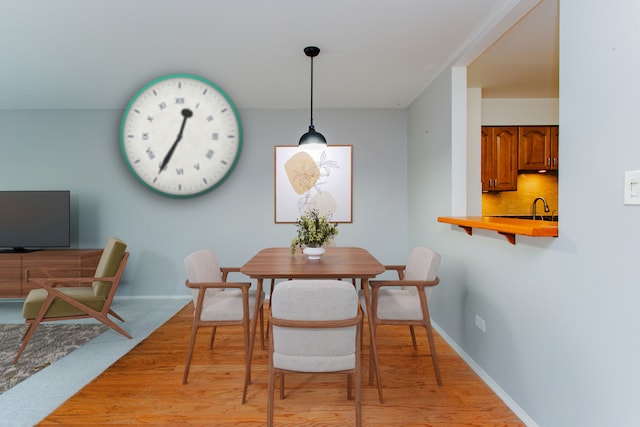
12:35
